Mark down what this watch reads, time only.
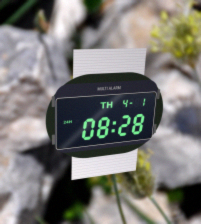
8:28
